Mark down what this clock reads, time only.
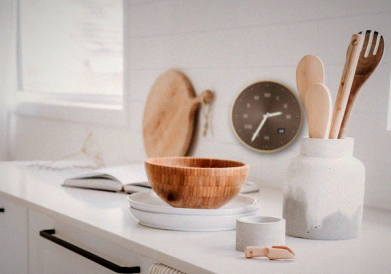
2:35
